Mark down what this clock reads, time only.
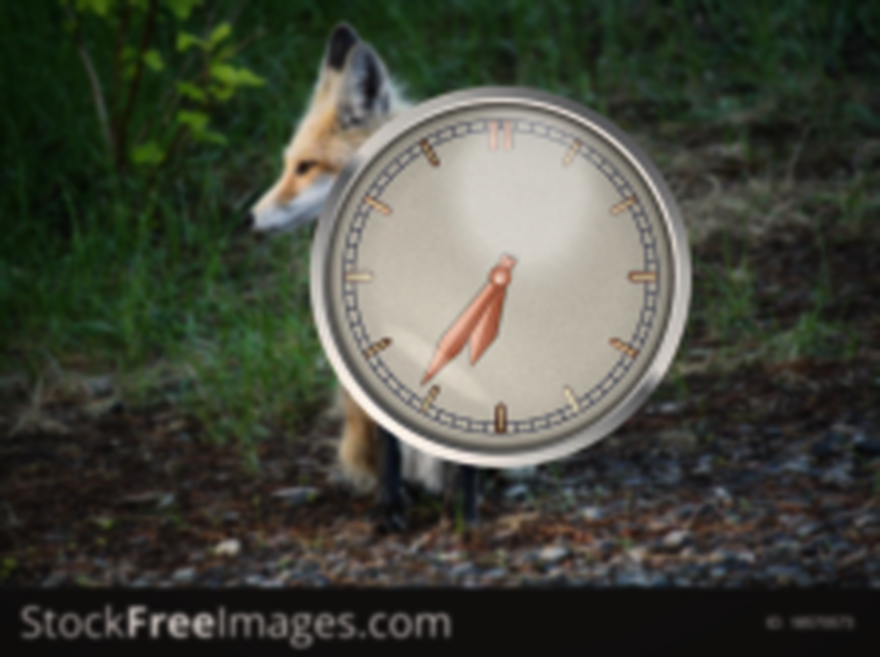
6:36
